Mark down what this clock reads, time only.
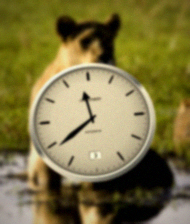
11:39
